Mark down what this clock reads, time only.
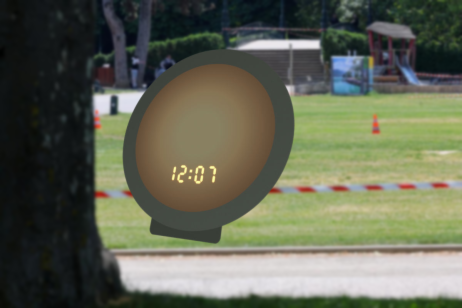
12:07
